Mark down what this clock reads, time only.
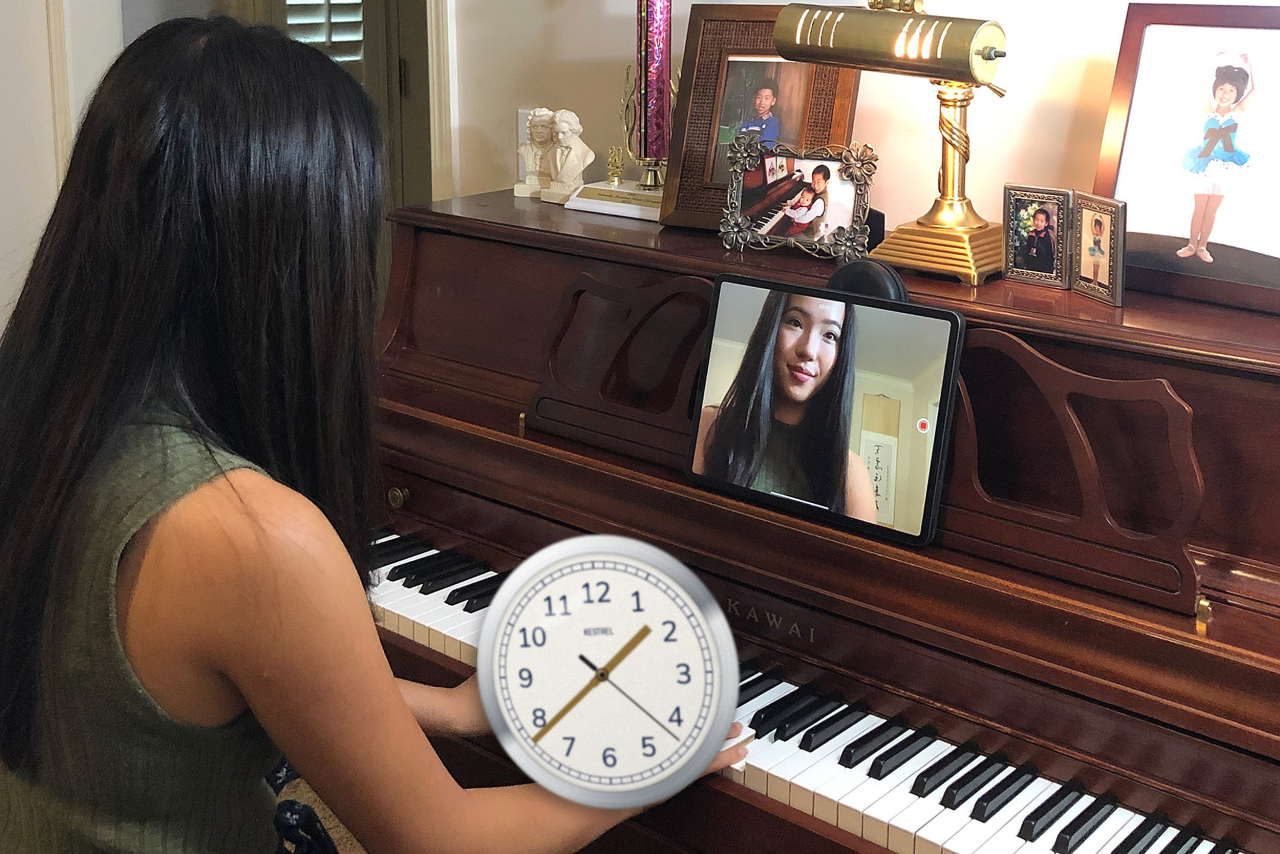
1:38:22
